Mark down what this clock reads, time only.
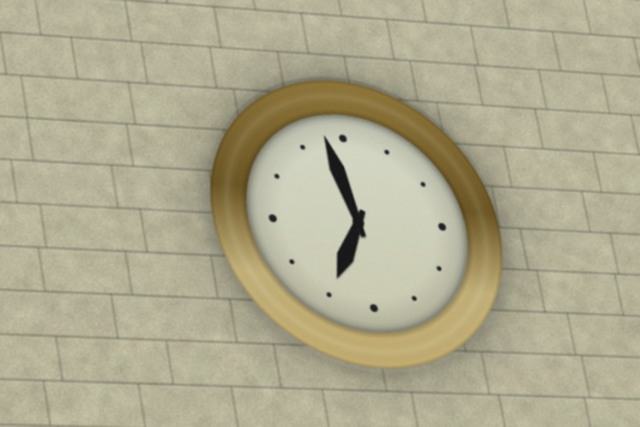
6:58
